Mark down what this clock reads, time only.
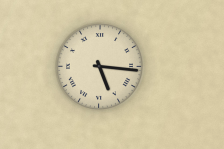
5:16
